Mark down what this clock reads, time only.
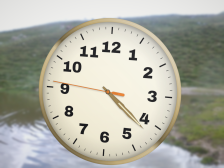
4:21:46
